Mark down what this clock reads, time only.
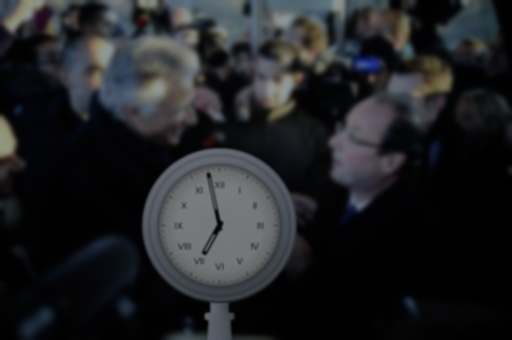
6:58
